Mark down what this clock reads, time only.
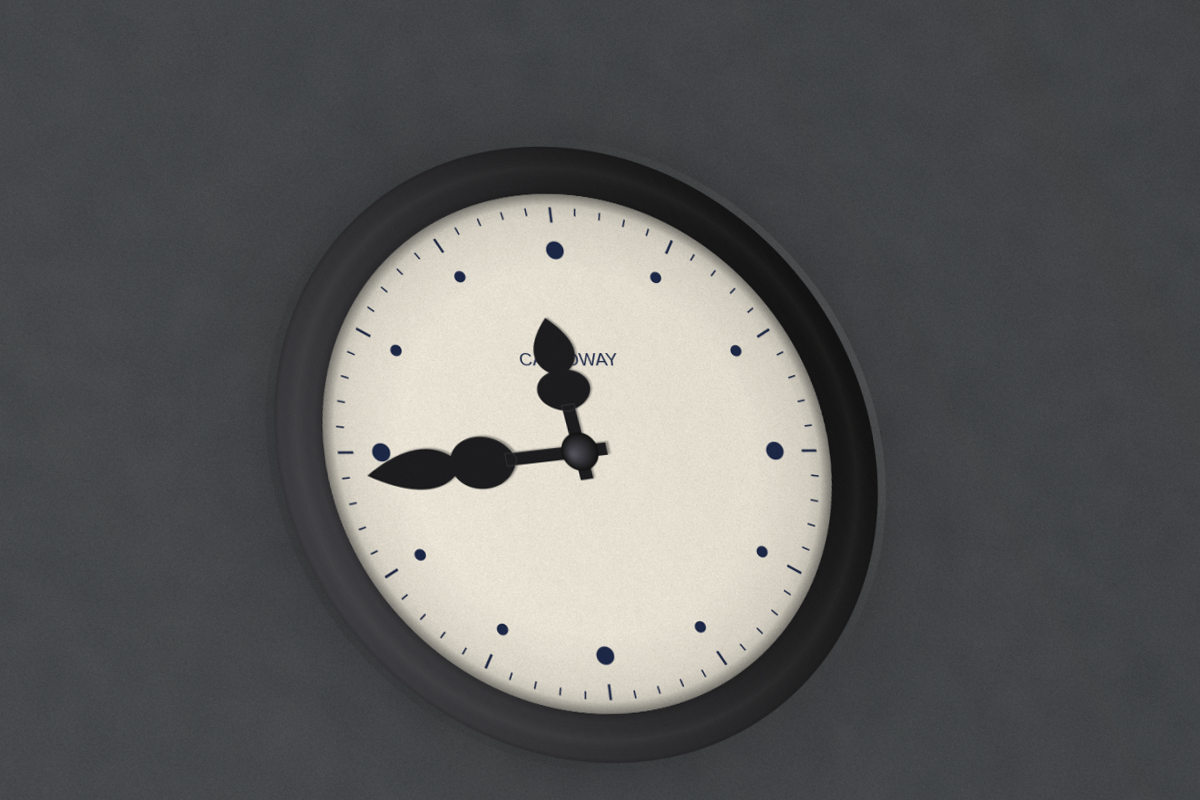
11:44
